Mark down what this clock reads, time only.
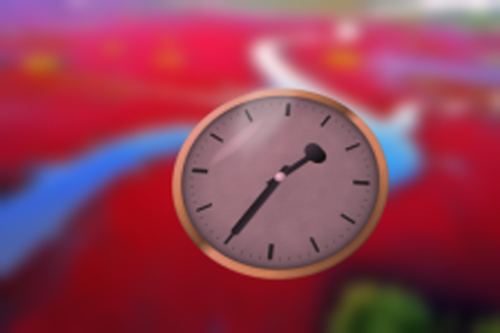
1:35
